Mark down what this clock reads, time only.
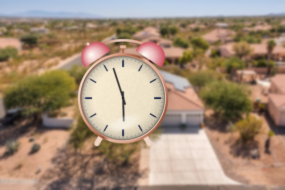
5:57
